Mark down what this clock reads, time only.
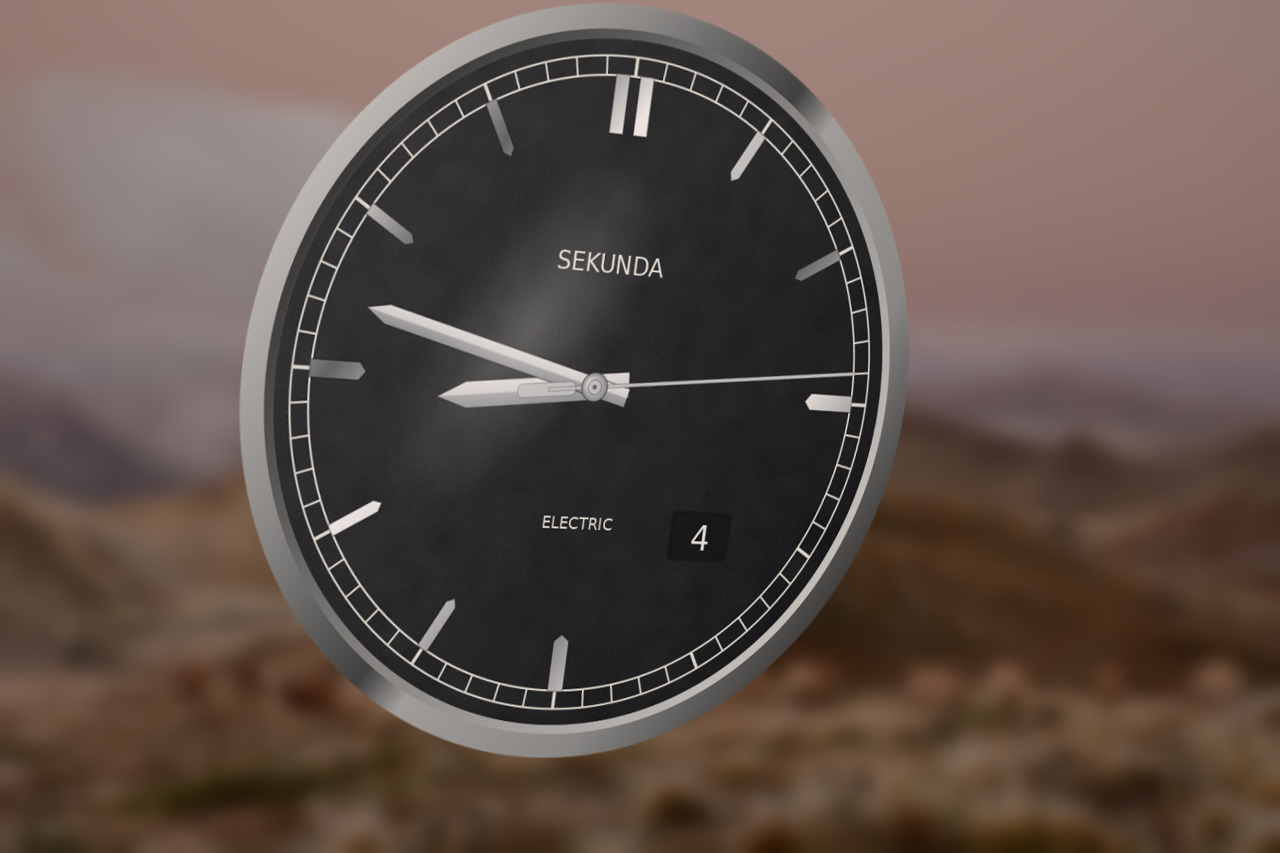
8:47:14
